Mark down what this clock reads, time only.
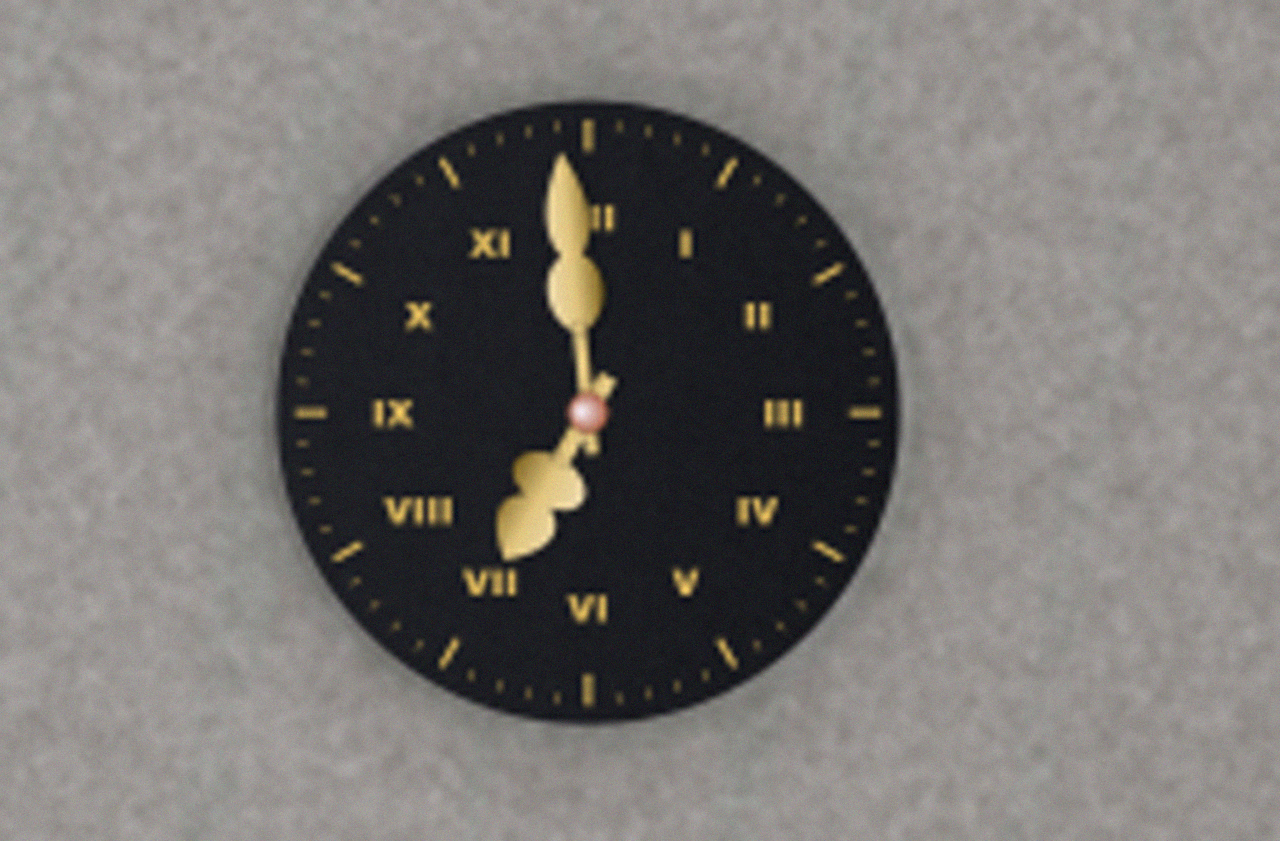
6:59
